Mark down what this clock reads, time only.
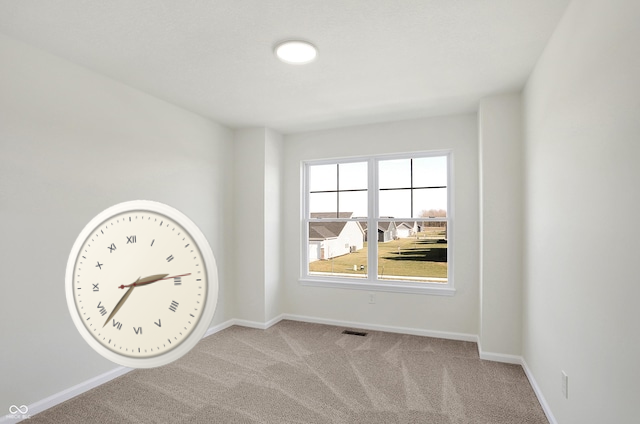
2:37:14
